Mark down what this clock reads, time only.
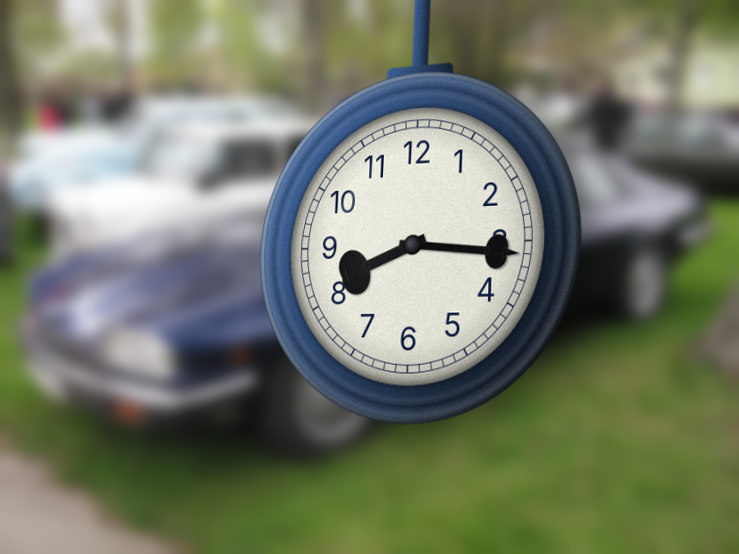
8:16
